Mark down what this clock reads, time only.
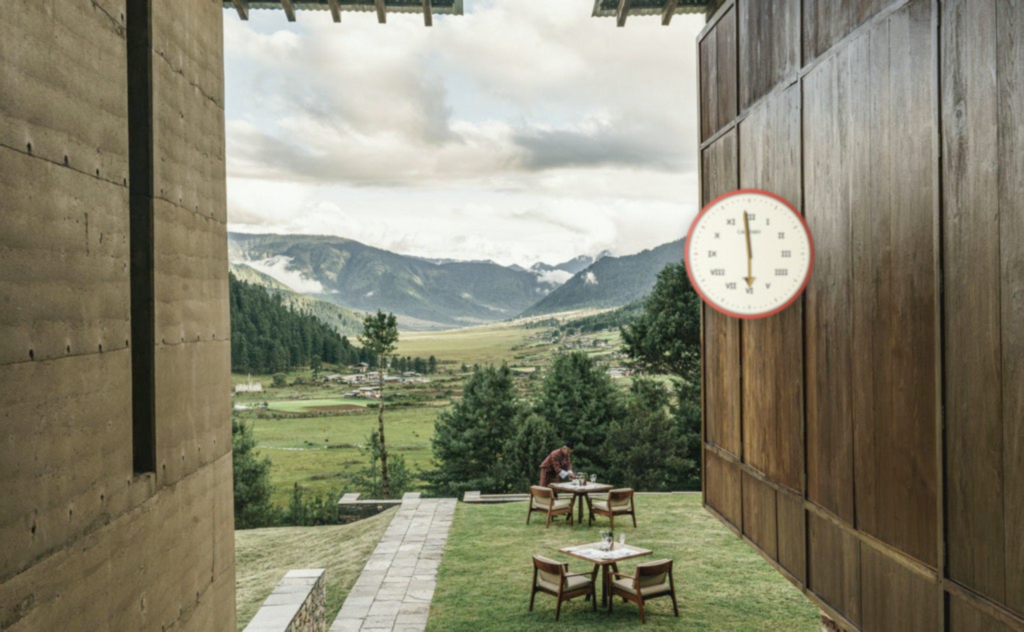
5:59
